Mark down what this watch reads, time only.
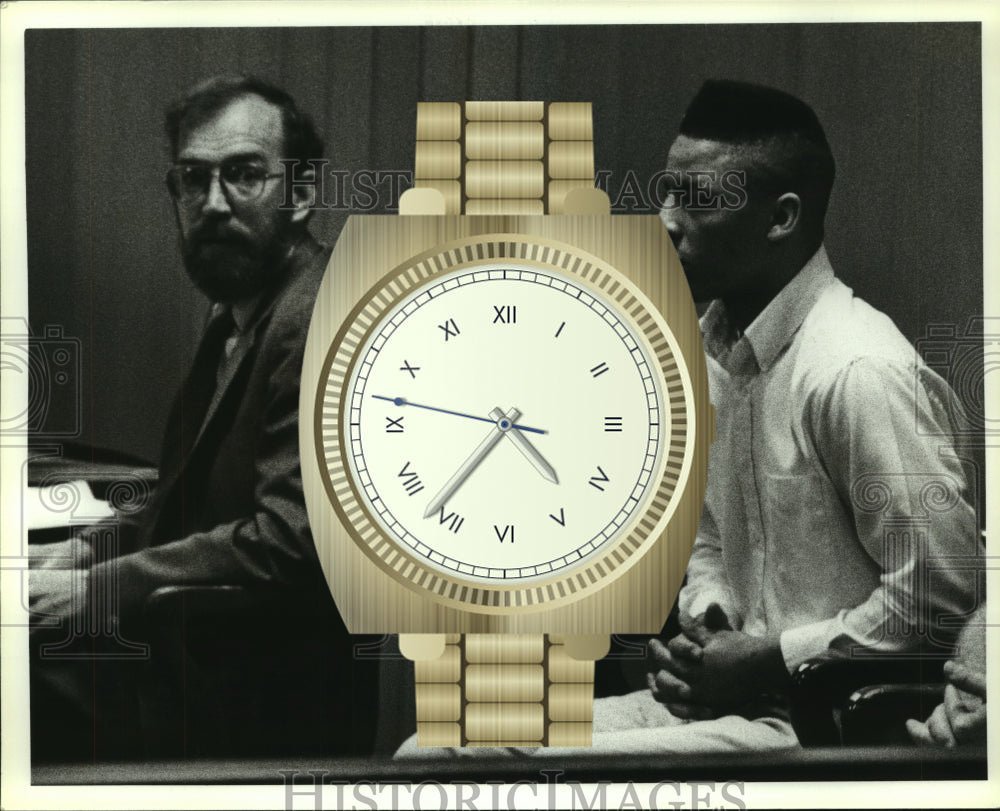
4:36:47
